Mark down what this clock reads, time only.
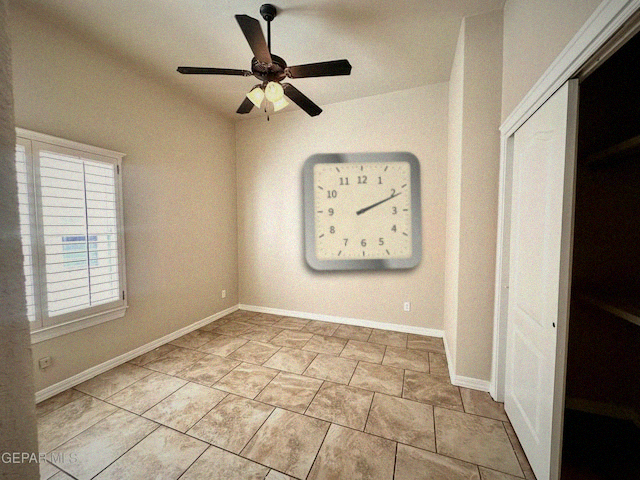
2:11
